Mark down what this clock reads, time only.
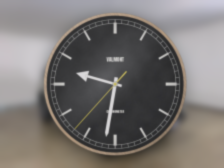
9:31:37
